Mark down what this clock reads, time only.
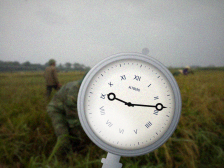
9:13
